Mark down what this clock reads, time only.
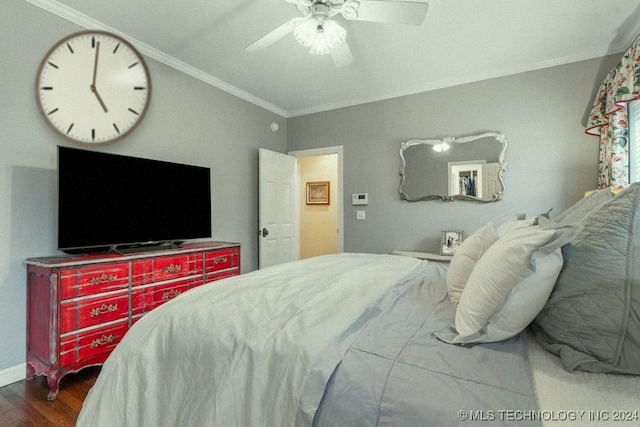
5:01
